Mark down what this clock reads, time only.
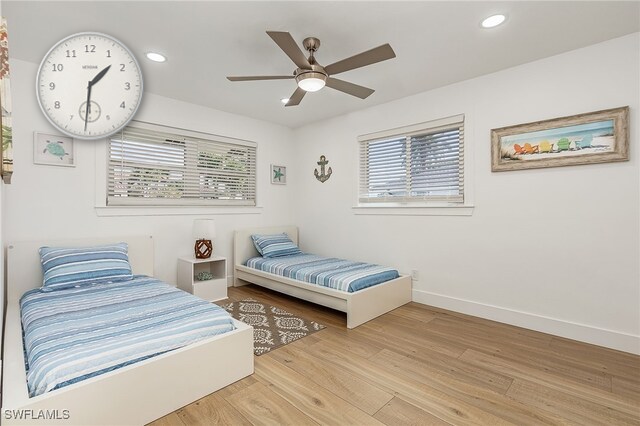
1:31
